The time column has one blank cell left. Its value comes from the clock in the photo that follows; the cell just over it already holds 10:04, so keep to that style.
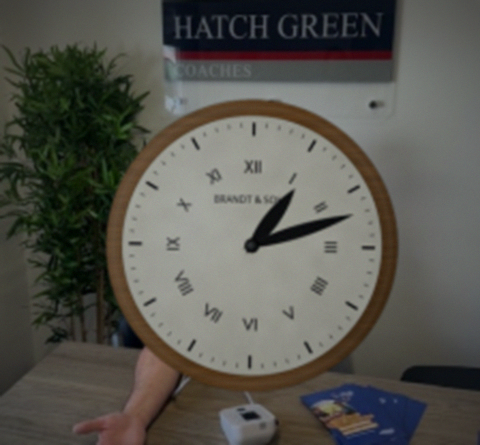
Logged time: 1:12
